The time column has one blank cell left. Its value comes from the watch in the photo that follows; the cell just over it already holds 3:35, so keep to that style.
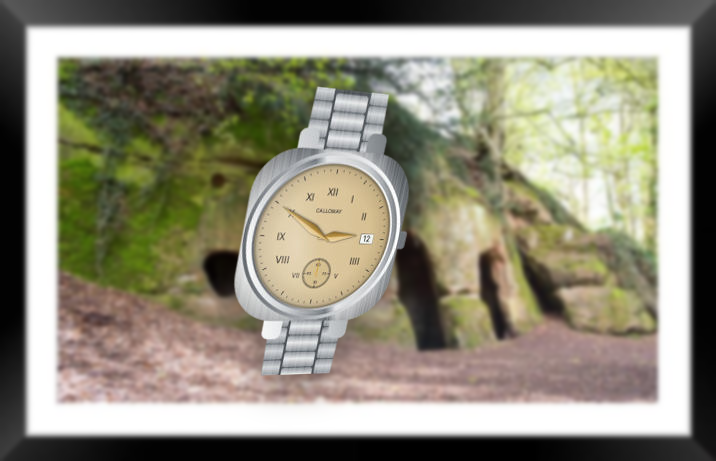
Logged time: 2:50
